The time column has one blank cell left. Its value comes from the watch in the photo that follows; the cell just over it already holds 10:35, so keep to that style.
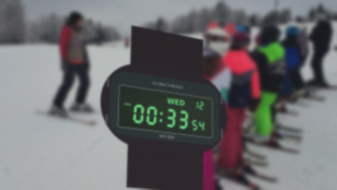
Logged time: 0:33
